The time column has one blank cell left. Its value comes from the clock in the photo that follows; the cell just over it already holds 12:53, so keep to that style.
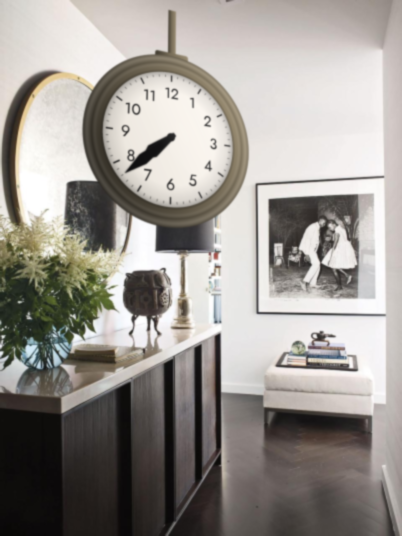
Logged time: 7:38
